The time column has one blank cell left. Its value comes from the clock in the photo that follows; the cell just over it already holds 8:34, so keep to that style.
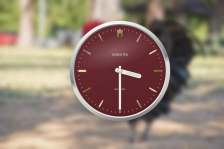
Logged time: 3:30
